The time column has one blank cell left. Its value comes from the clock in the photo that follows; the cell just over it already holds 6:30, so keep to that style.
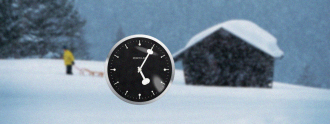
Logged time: 5:05
